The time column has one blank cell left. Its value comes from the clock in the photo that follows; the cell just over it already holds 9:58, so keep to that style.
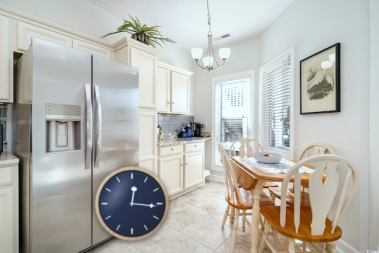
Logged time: 12:16
